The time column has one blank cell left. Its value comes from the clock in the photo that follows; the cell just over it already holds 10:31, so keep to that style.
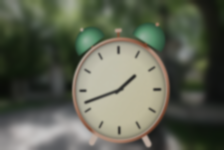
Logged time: 1:42
